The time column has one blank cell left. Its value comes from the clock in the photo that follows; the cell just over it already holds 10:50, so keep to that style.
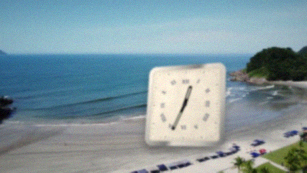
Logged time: 12:34
